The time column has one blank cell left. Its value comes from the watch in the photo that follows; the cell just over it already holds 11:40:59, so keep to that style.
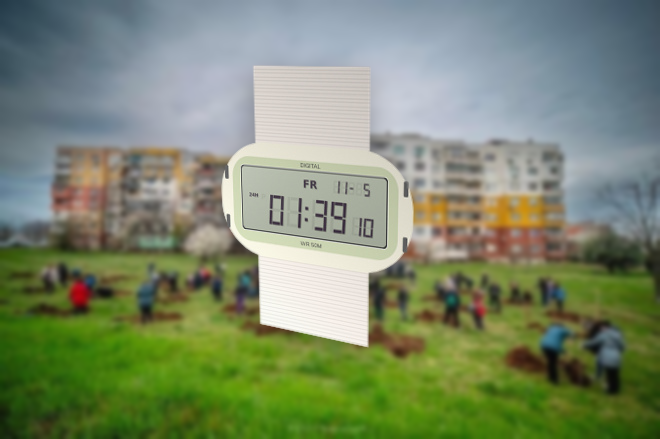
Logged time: 1:39:10
